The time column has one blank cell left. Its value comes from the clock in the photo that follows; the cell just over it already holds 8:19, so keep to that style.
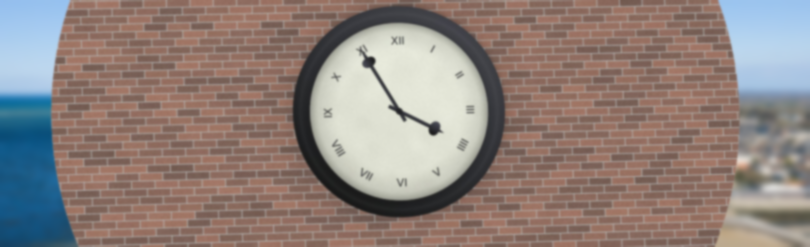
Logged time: 3:55
